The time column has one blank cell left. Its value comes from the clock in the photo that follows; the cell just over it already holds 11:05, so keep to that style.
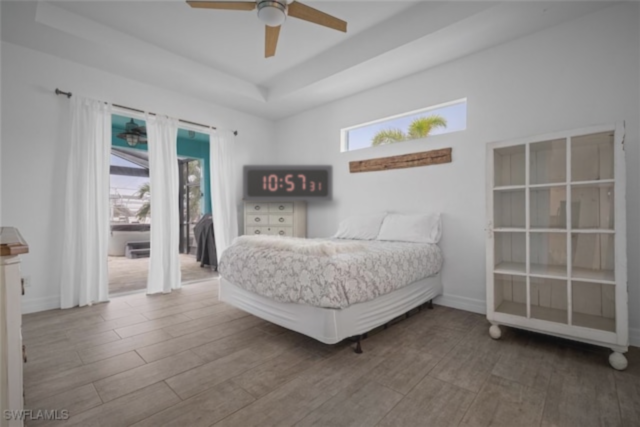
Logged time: 10:57
